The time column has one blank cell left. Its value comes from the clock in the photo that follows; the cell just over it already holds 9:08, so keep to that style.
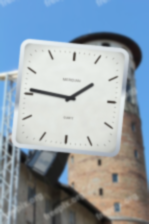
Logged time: 1:46
